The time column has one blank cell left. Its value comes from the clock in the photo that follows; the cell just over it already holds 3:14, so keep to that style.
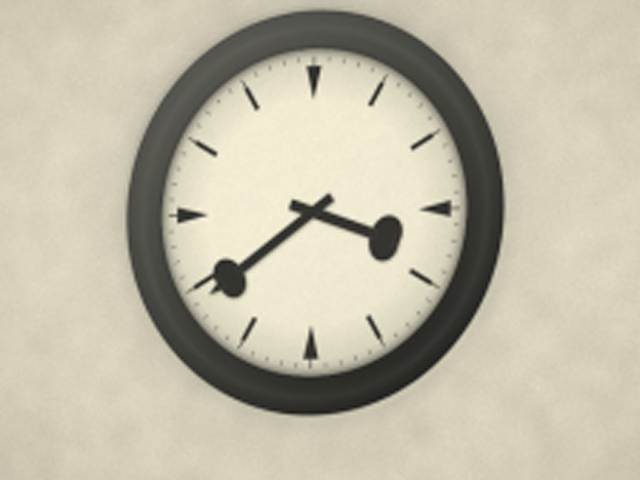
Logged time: 3:39
